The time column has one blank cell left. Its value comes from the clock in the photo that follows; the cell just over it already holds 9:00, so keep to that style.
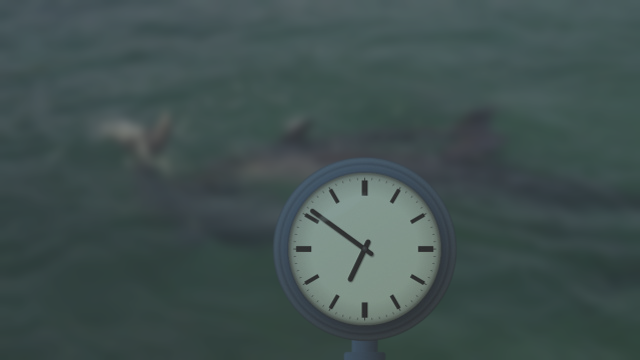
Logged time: 6:51
